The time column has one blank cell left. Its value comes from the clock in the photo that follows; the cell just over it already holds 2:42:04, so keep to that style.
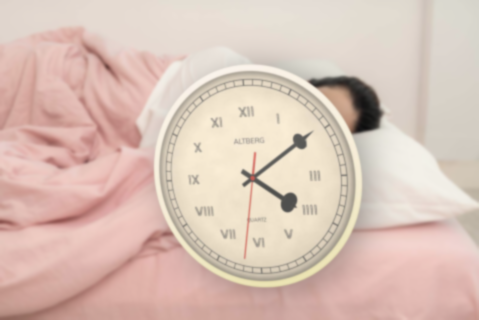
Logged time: 4:09:32
